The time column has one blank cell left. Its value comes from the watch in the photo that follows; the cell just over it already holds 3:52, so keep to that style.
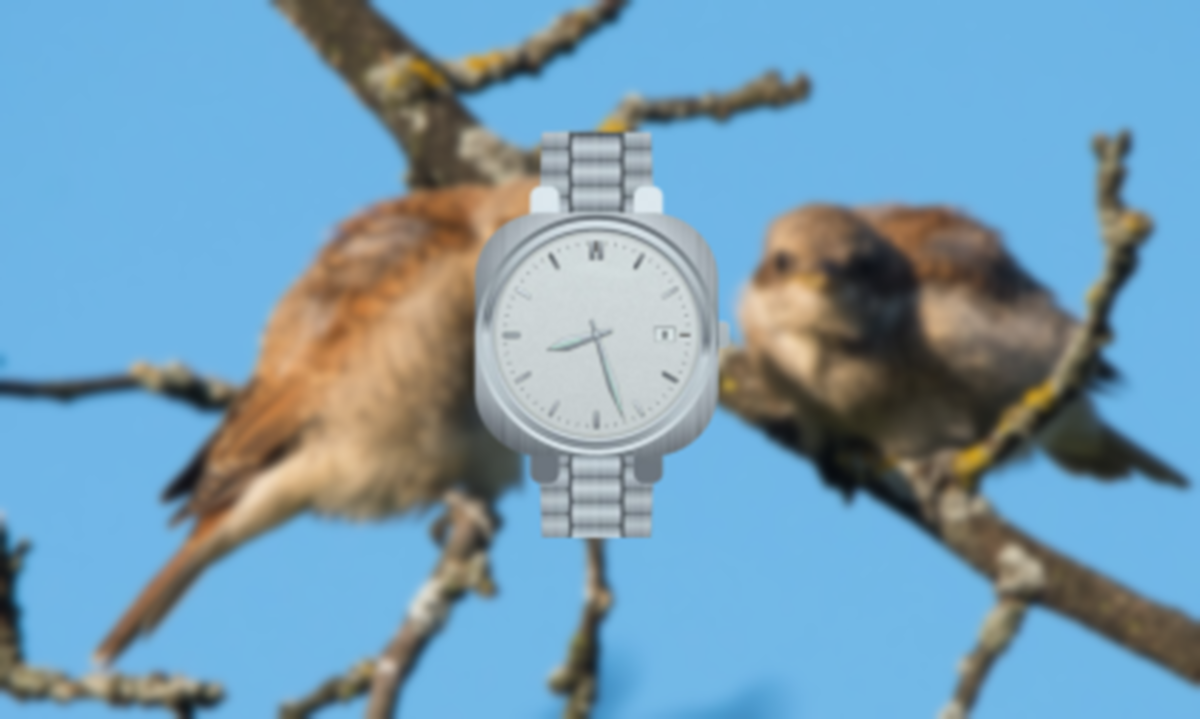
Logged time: 8:27
